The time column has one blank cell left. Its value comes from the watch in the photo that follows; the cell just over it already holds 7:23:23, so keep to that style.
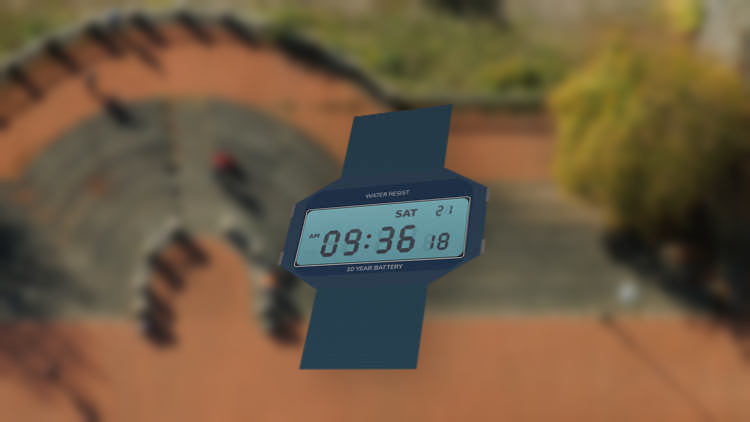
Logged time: 9:36:18
